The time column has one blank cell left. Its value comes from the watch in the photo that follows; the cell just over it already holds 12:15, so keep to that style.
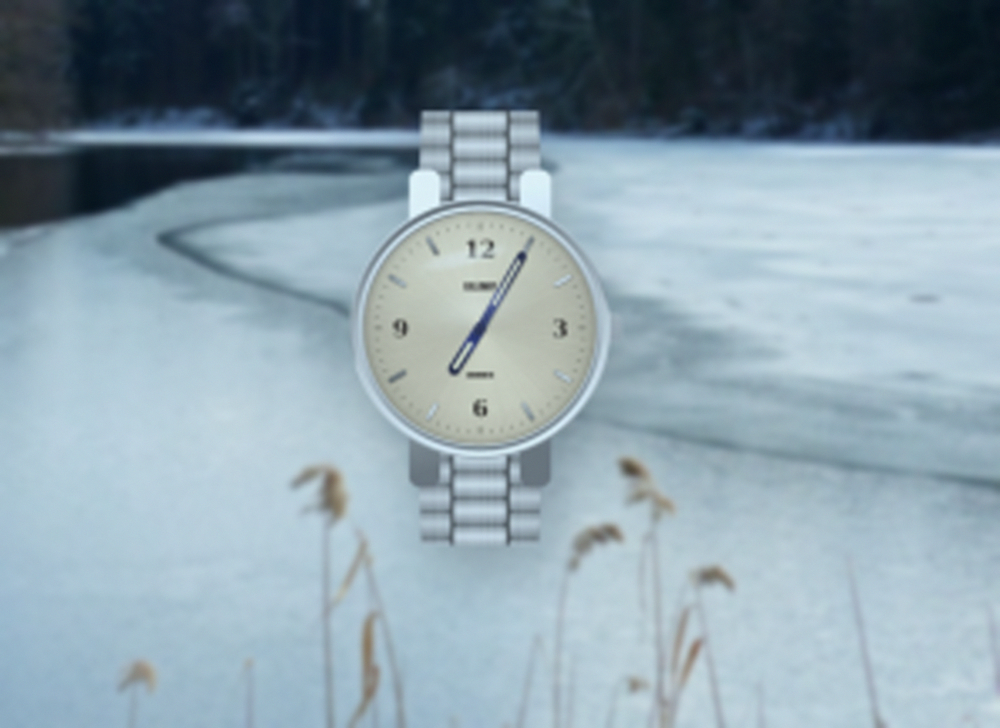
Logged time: 7:05
